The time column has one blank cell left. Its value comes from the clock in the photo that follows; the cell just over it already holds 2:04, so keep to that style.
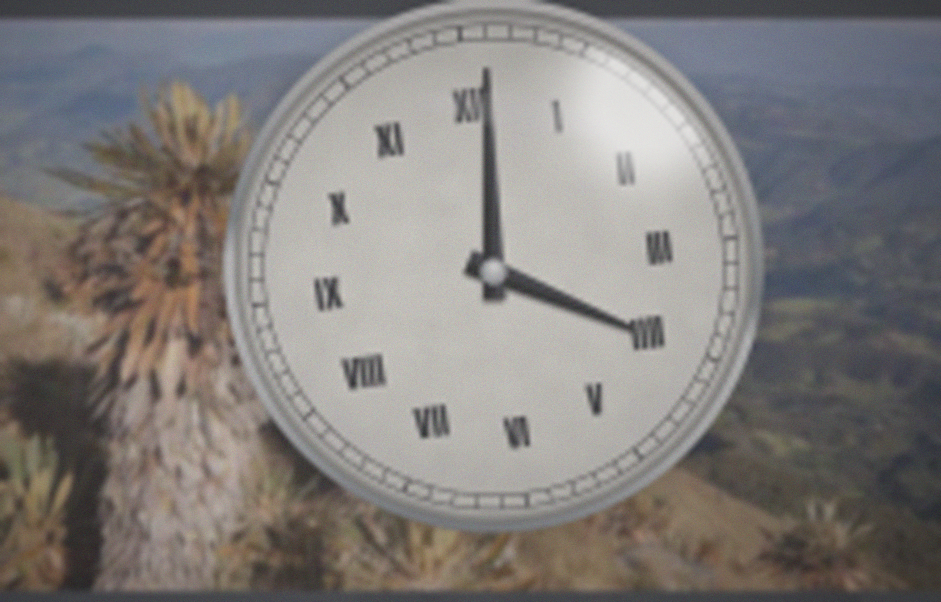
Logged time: 4:01
